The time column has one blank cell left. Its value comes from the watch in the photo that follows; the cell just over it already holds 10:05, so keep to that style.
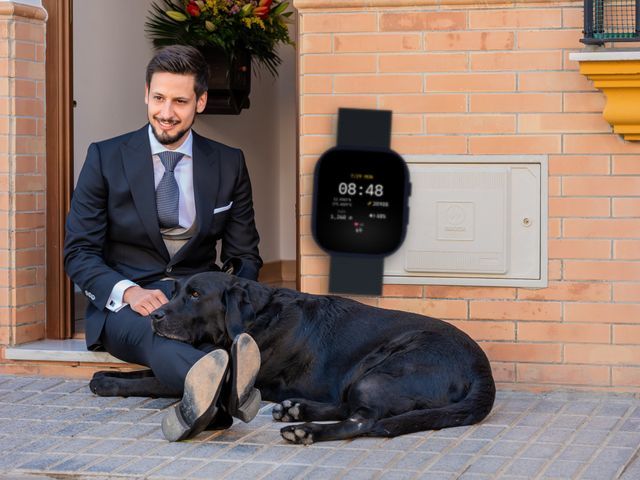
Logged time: 8:48
